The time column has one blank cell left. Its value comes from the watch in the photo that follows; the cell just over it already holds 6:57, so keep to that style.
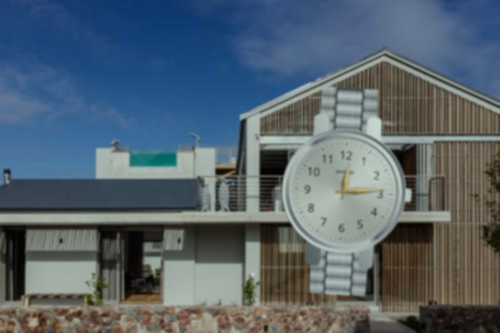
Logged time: 12:14
